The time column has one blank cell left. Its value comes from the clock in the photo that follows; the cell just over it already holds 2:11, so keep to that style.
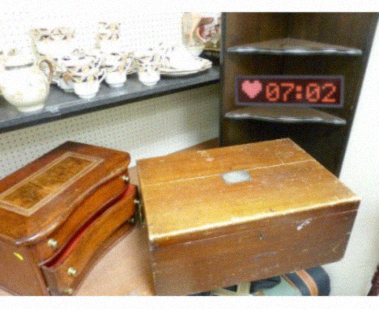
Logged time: 7:02
